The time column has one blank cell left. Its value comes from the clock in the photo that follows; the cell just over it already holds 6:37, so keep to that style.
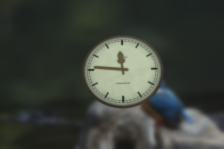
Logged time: 11:46
